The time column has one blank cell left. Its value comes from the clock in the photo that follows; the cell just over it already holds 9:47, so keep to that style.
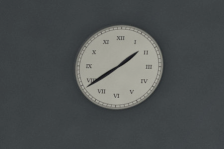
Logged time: 1:39
